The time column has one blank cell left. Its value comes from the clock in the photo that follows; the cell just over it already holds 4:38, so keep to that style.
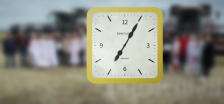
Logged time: 7:05
